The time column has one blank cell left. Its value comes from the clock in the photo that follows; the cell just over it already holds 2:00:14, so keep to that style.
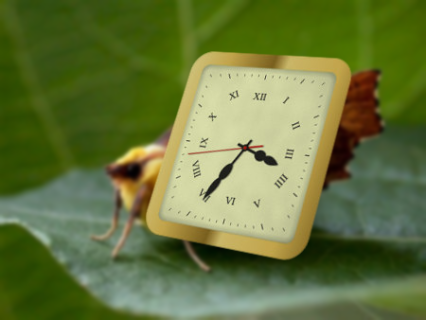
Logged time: 3:34:43
